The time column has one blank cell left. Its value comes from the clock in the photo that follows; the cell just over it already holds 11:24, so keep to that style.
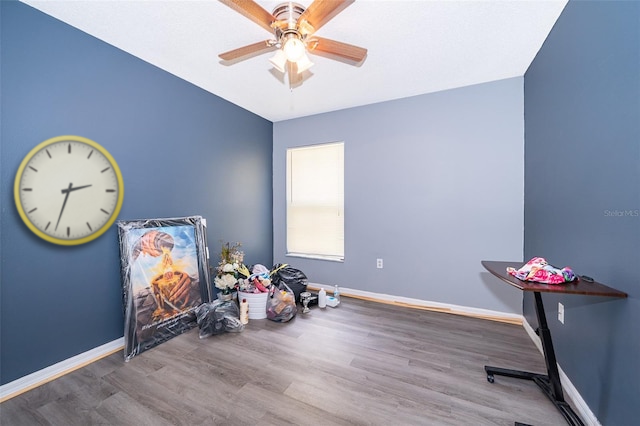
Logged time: 2:33
